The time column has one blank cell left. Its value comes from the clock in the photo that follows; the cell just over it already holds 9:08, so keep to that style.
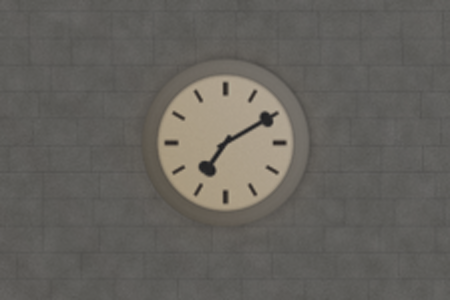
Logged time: 7:10
